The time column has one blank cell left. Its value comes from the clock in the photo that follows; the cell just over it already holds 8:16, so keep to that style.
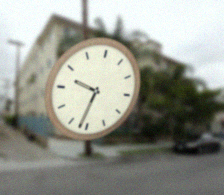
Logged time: 9:32
